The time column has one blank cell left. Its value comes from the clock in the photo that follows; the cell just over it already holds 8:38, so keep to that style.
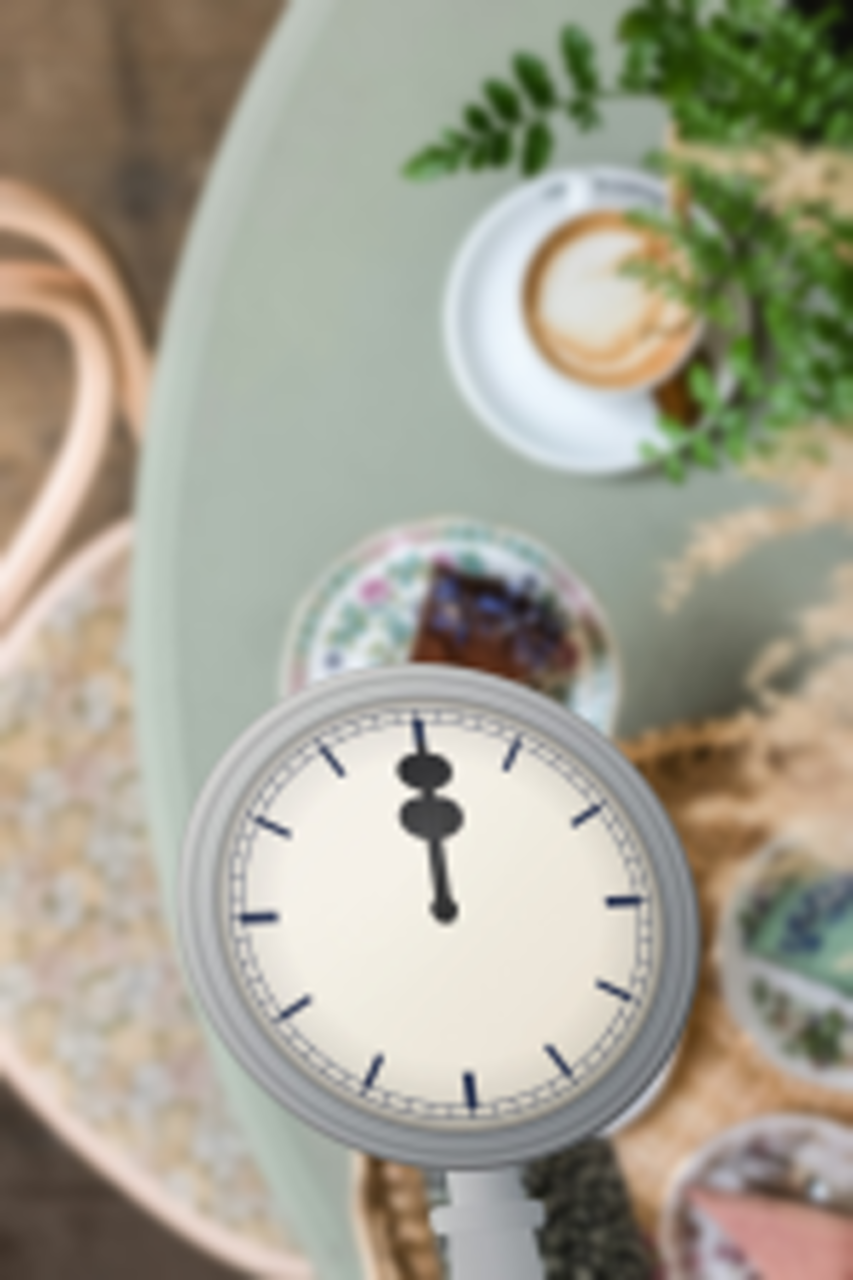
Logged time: 12:00
